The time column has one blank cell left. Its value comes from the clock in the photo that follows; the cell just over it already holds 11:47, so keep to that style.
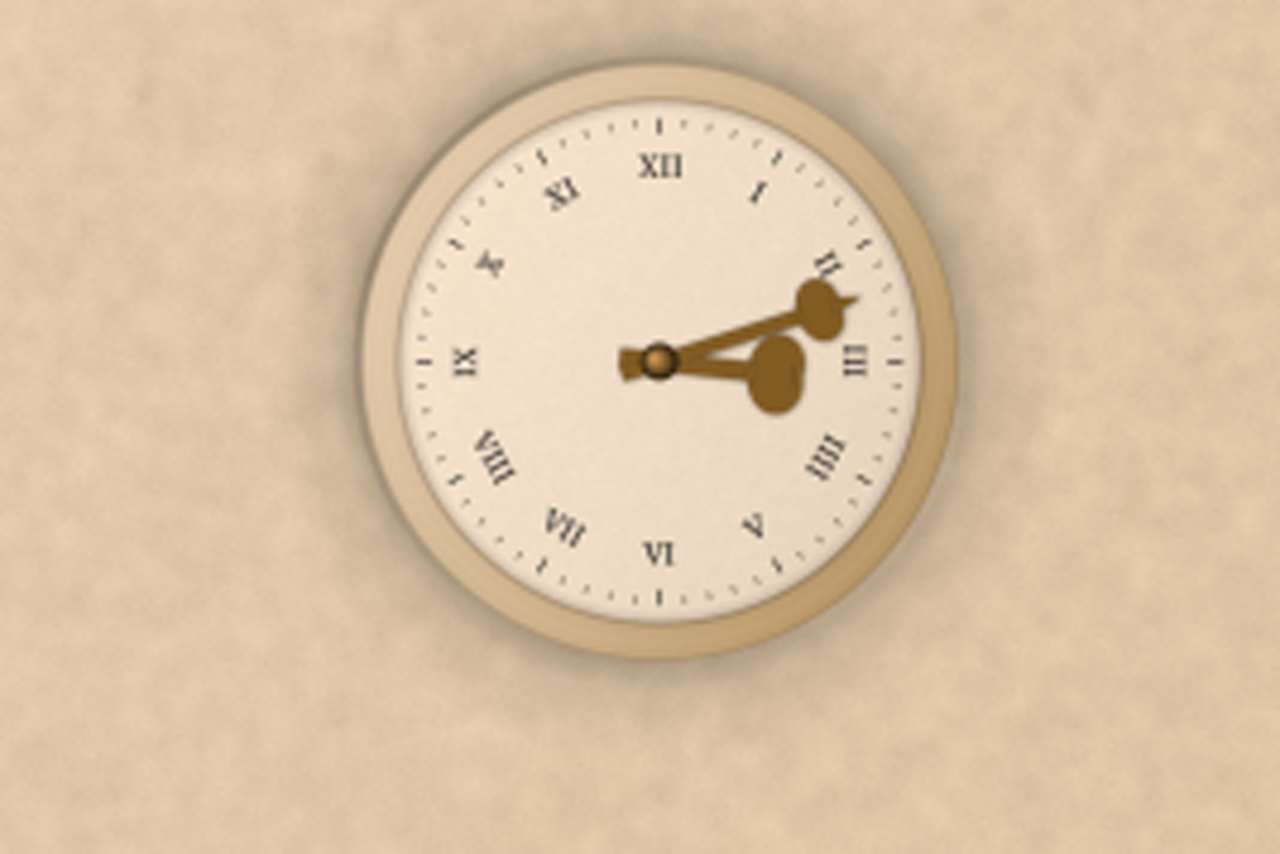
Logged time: 3:12
